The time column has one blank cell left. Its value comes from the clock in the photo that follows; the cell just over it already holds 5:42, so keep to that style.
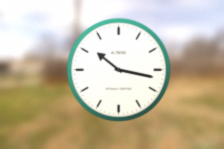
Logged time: 10:17
